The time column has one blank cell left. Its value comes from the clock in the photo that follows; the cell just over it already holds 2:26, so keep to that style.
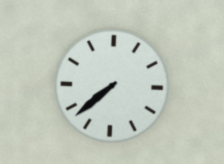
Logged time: 7:38
